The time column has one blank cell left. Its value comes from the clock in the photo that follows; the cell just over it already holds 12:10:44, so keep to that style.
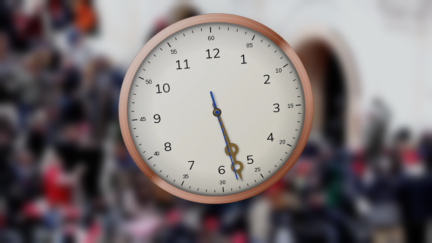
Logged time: 5:27:28
